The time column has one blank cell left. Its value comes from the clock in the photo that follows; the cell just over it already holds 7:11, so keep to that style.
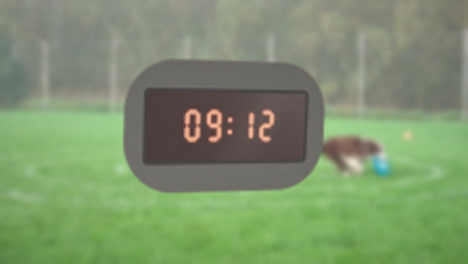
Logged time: 9:12
